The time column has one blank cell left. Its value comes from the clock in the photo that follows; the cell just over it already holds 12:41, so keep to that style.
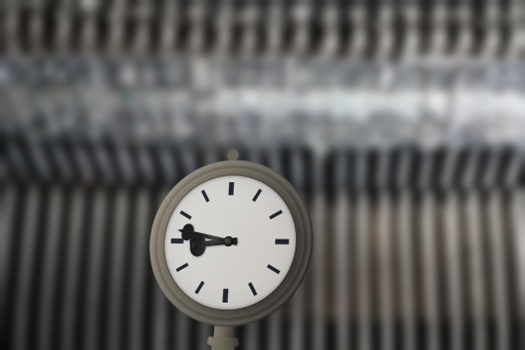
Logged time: 8:47
